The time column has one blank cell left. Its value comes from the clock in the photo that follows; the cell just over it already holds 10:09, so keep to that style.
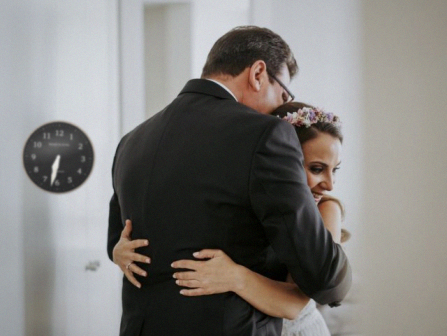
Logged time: 6:32
